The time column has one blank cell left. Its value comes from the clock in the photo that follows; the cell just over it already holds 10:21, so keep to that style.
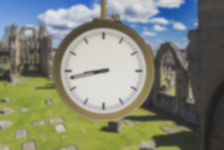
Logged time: 8:43
